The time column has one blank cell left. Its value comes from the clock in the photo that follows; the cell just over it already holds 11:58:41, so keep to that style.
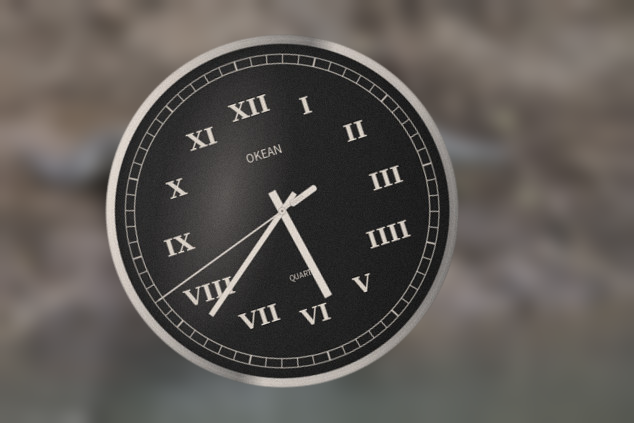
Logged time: 5:38:42
